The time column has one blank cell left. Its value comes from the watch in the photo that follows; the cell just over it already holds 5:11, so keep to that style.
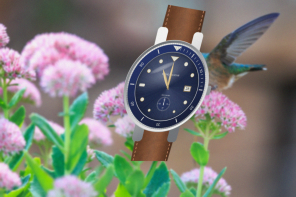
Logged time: 11:00
